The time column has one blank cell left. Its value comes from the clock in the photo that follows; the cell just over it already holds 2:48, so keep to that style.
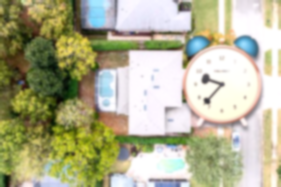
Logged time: 9:37
